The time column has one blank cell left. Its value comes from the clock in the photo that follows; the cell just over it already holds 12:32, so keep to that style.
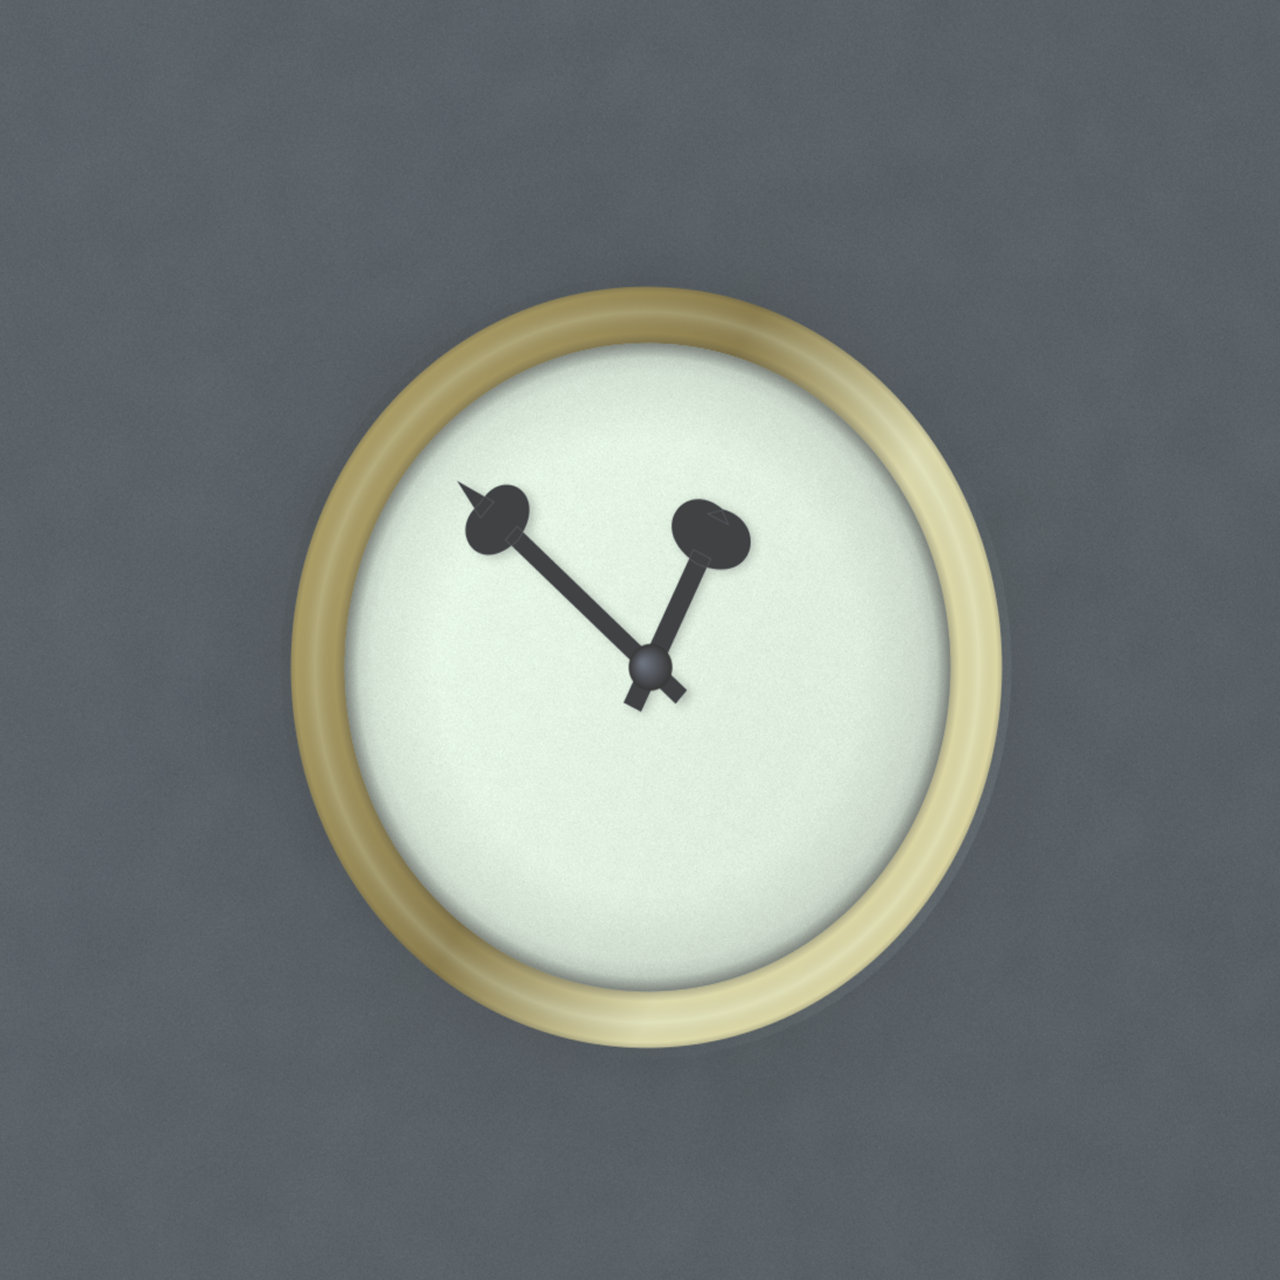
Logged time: 12:52
